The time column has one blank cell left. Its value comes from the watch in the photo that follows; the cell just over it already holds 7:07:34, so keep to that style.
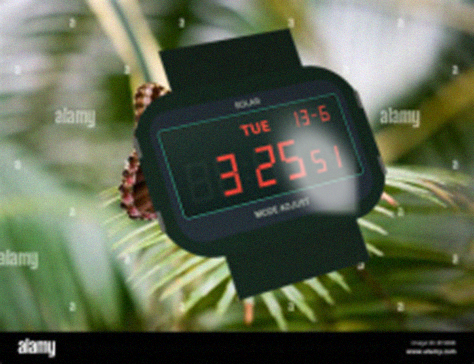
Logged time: 3:25:51
